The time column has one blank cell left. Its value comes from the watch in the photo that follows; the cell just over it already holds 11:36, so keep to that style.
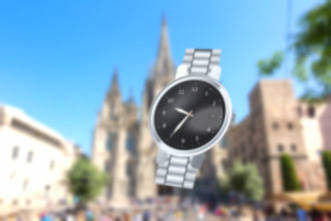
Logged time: 9:35
